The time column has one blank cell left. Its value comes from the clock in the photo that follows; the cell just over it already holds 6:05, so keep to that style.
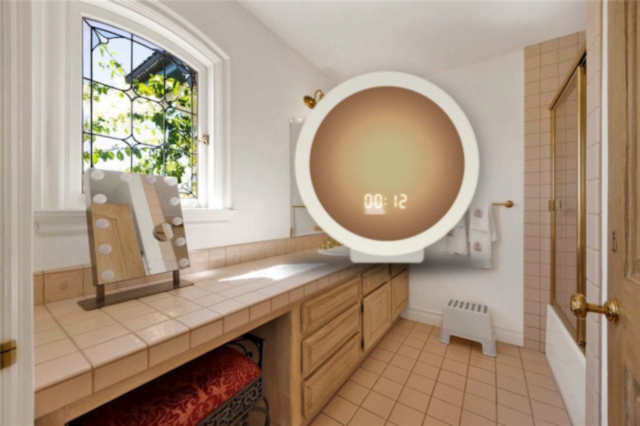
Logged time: 0:12
